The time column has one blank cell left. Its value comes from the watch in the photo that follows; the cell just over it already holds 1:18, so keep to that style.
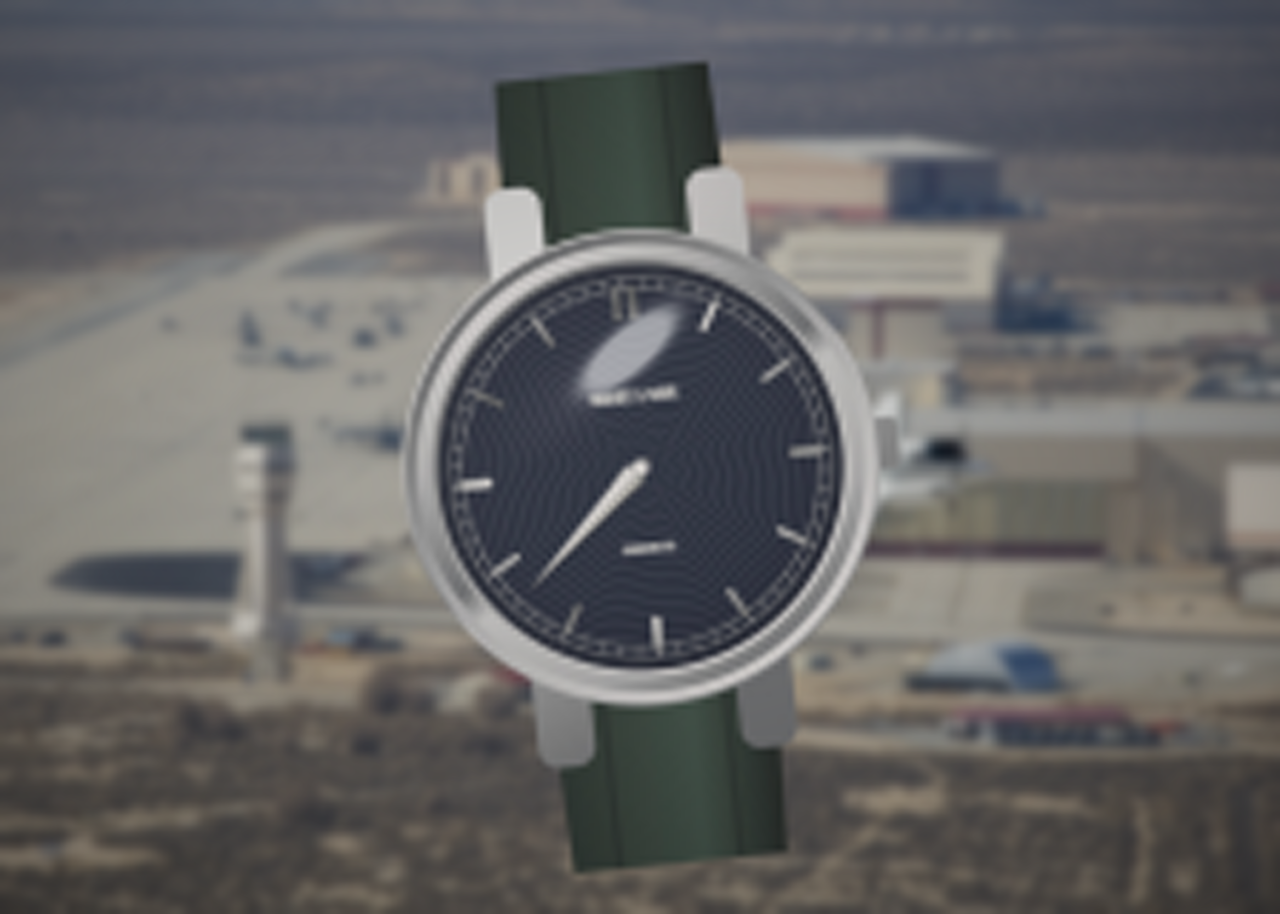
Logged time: 7:38
